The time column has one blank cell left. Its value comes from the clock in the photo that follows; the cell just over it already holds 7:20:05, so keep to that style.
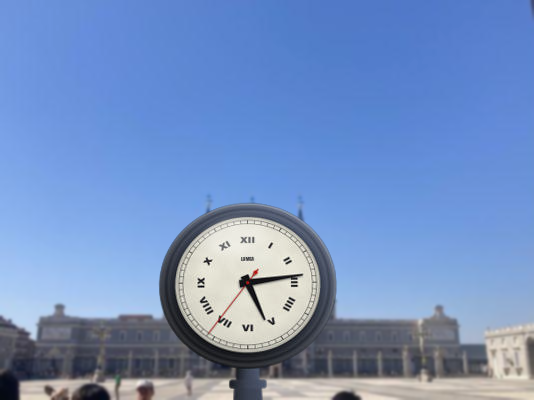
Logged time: 5:13:36
